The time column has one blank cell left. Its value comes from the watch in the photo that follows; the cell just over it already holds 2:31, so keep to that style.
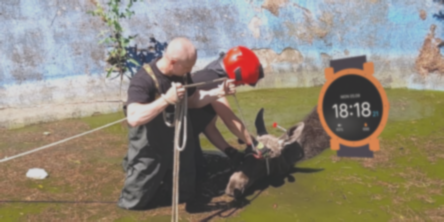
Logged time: 18:18
